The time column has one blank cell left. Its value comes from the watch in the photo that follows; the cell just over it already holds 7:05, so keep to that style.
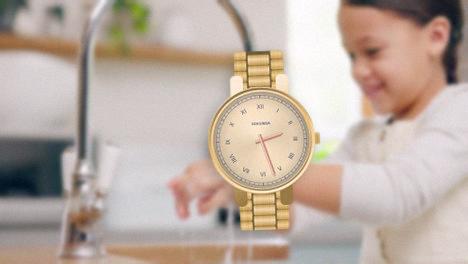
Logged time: 2:27
